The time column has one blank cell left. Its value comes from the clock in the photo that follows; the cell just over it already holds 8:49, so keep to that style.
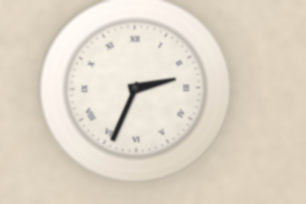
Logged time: 2:34
